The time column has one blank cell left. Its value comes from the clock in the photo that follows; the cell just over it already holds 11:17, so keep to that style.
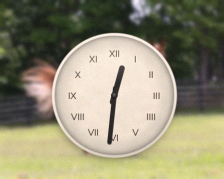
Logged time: 12:31
